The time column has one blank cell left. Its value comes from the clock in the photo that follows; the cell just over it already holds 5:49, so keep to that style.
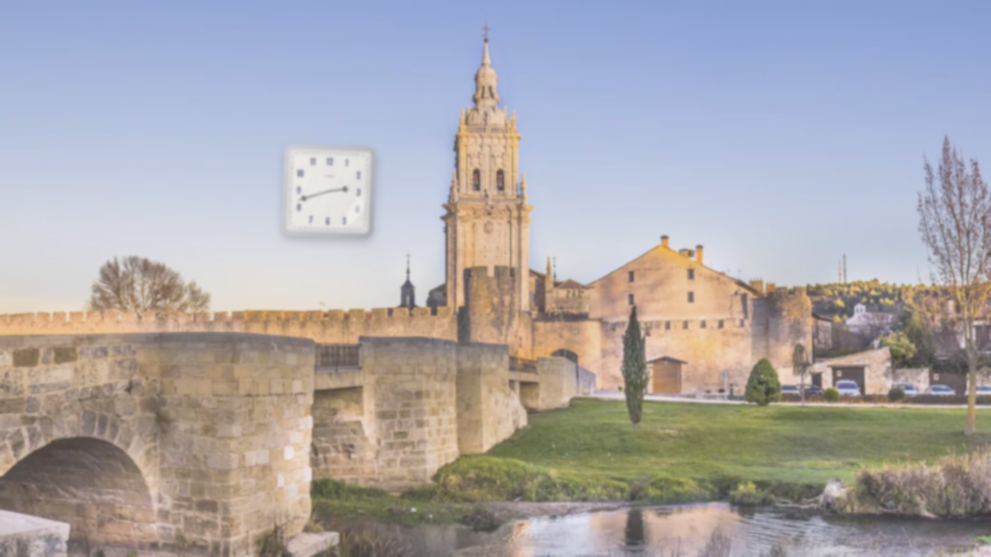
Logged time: 2:42
